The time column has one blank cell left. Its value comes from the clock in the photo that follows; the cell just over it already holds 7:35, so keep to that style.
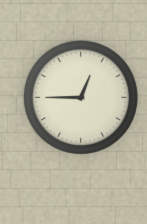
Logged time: 12:45
